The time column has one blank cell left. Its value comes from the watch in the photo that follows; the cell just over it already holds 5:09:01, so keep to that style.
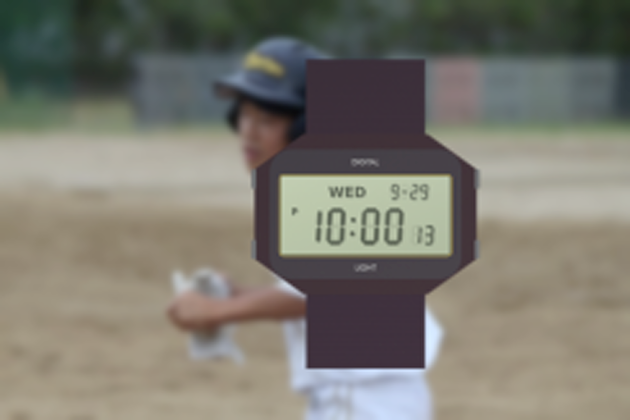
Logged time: 10:00:13
